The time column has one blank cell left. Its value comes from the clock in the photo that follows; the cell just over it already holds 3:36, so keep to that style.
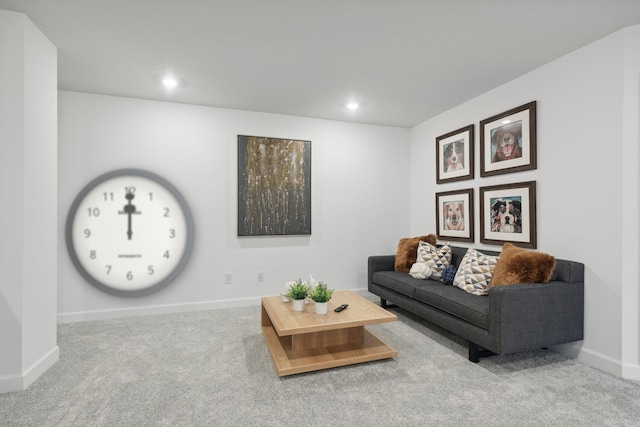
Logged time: 12:00
